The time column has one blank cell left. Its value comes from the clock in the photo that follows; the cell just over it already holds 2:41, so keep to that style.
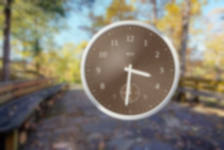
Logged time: 3:31
